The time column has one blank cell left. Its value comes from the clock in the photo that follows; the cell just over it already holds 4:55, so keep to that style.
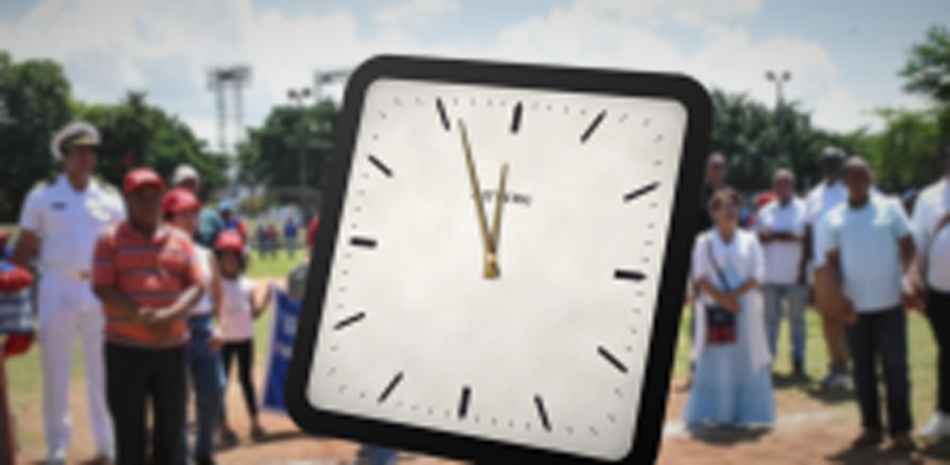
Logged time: 11:56
